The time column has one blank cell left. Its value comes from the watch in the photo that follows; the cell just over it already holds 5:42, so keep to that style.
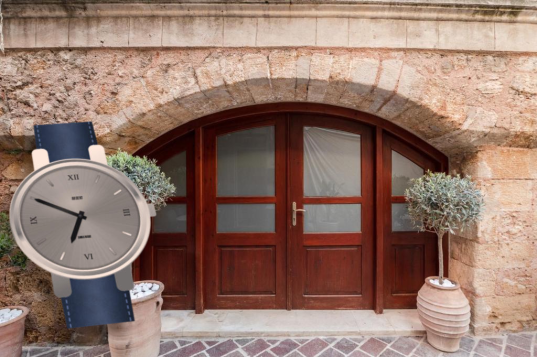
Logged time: 6:50
